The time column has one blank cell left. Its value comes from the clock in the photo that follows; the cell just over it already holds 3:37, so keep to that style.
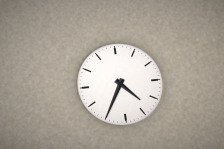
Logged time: 4:35
